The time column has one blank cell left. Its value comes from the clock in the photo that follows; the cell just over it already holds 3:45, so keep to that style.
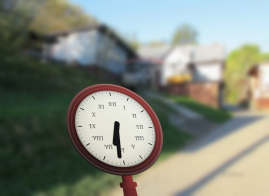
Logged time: 6:31
